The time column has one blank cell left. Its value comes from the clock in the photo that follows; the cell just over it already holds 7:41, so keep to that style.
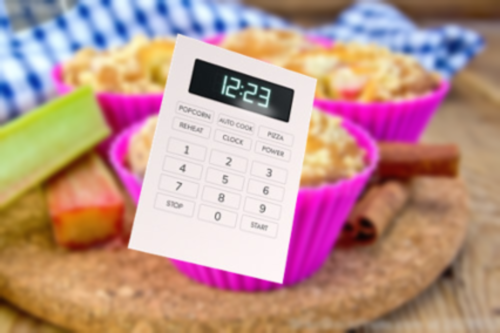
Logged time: 12:23
